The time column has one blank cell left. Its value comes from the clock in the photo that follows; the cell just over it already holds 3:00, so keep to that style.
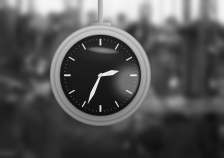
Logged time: 2:34
